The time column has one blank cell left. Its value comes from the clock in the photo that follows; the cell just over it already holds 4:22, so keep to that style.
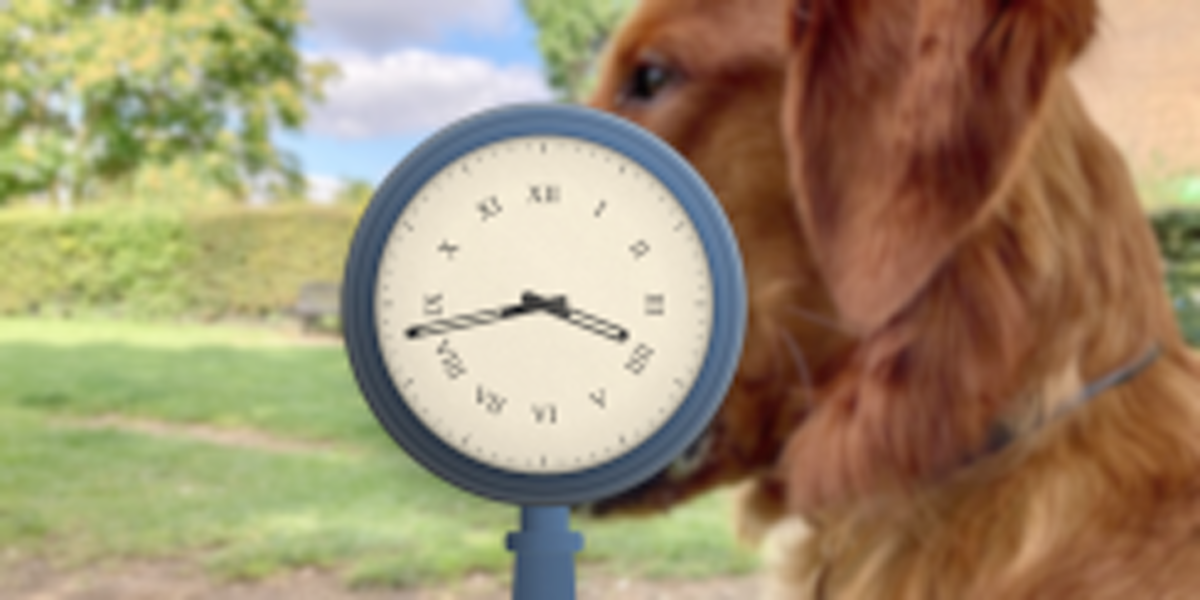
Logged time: 3:43
